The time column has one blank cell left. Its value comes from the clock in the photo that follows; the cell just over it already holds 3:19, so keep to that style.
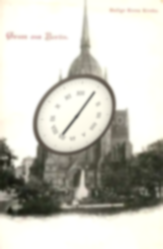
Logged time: 7:05
